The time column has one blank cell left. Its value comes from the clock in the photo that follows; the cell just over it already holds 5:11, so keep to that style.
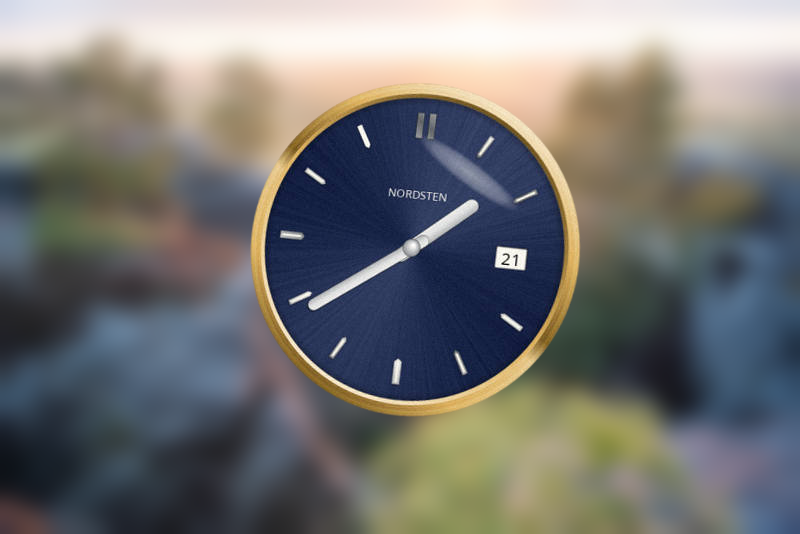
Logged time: 1:39
